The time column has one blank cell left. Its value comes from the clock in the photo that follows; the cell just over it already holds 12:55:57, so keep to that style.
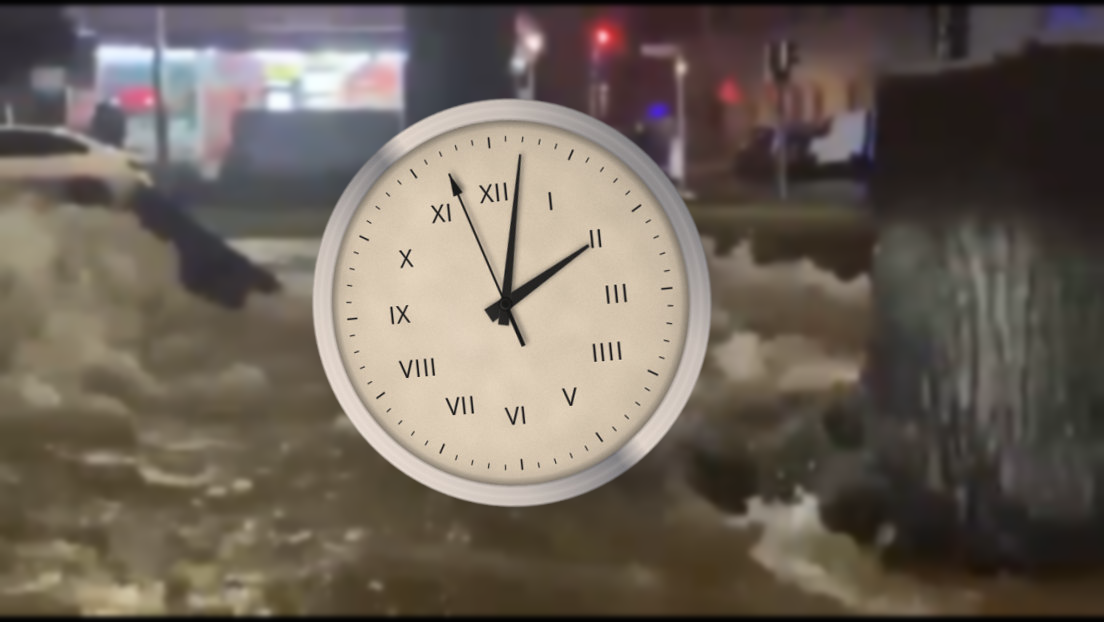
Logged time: 2:01:57
